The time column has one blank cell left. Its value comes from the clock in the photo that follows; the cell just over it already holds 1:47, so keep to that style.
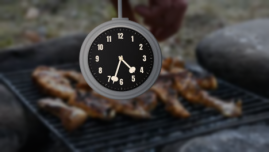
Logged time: 4:33
